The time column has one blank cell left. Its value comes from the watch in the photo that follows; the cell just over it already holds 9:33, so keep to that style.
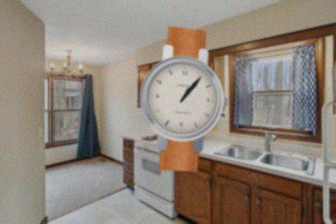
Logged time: 1:06
